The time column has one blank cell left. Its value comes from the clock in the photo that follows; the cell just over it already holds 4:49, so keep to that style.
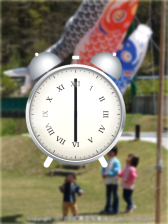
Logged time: 6:00
